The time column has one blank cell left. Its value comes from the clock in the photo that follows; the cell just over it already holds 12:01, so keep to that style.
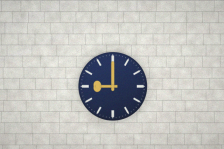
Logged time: 9:00
